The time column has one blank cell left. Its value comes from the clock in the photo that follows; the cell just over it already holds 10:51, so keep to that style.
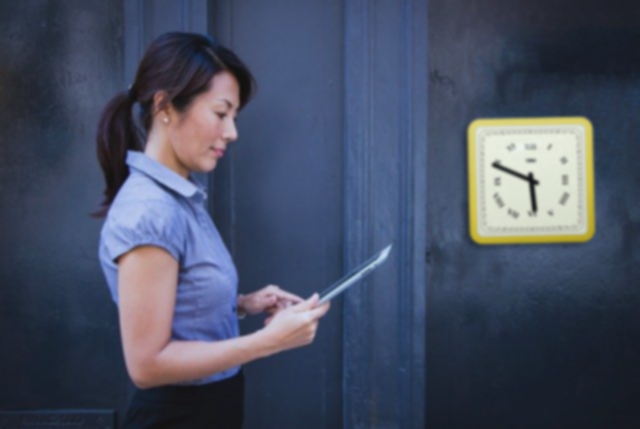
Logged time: 5:49
